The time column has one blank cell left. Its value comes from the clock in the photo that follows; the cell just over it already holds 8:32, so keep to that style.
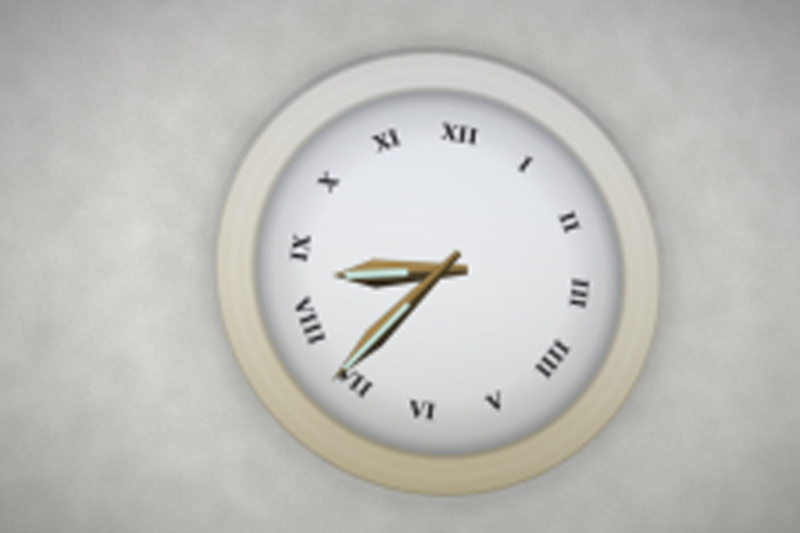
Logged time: 8:36
